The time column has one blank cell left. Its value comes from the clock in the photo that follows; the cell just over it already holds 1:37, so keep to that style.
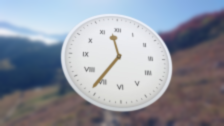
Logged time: 11:36
